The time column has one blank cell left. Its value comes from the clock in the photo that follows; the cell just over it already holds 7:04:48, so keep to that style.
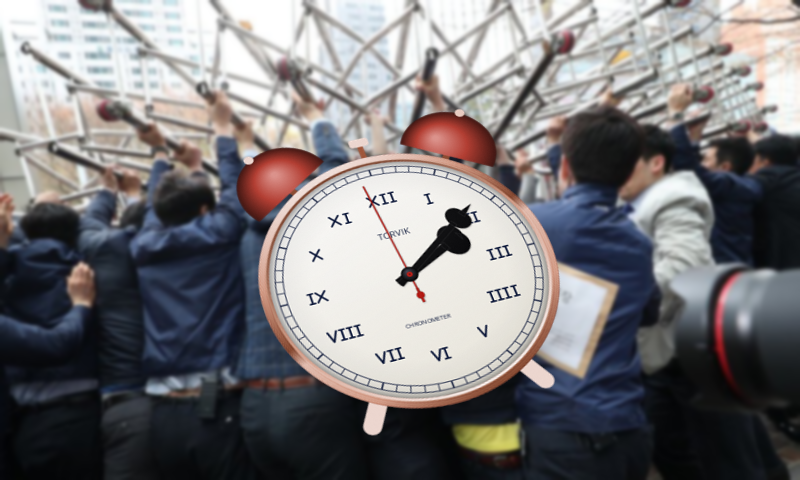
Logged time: 2:08:59
